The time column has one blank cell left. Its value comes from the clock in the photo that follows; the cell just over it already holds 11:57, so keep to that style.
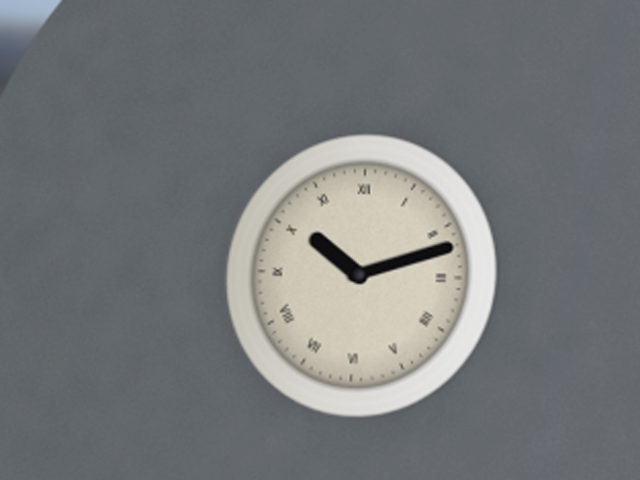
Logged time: 10:12
